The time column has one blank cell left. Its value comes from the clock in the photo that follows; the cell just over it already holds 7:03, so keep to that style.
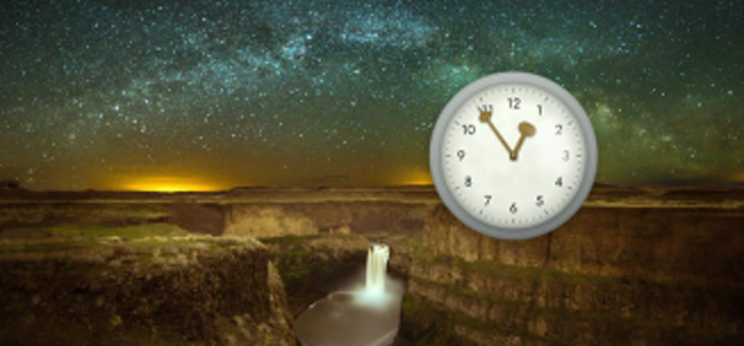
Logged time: 12:54
